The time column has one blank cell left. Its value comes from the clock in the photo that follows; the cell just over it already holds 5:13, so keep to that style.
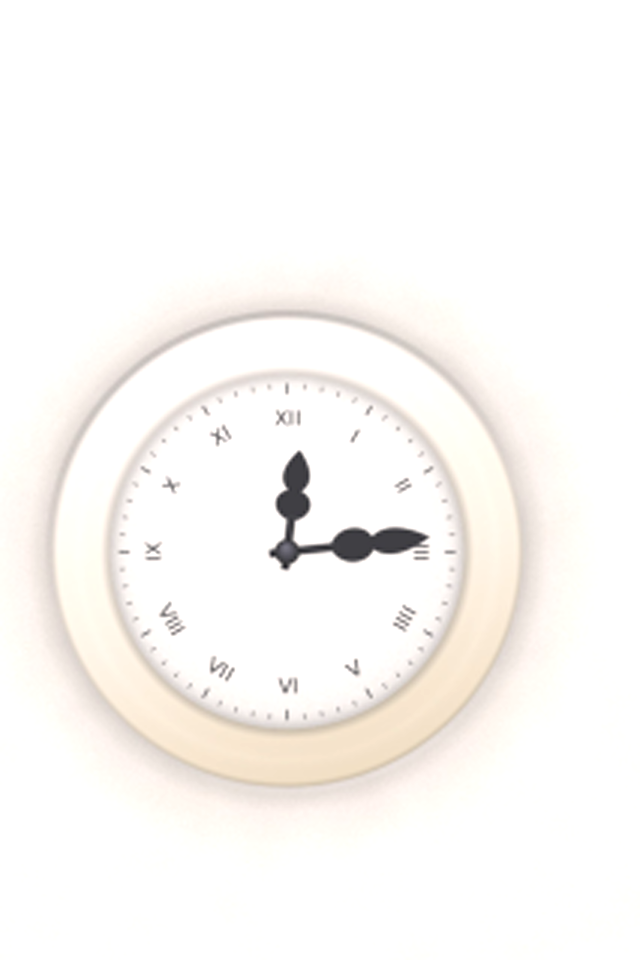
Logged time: 12:14
